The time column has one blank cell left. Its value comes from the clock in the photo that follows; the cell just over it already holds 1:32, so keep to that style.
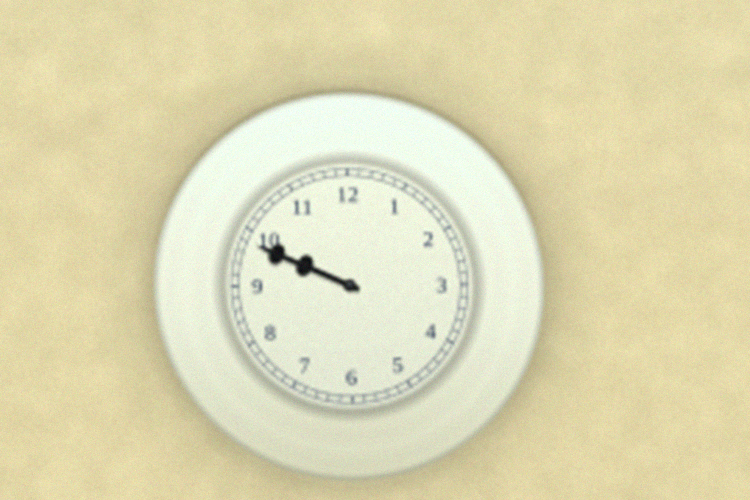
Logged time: 9:49
